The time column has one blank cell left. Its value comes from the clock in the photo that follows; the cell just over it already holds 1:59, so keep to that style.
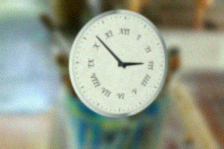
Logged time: 2:52
